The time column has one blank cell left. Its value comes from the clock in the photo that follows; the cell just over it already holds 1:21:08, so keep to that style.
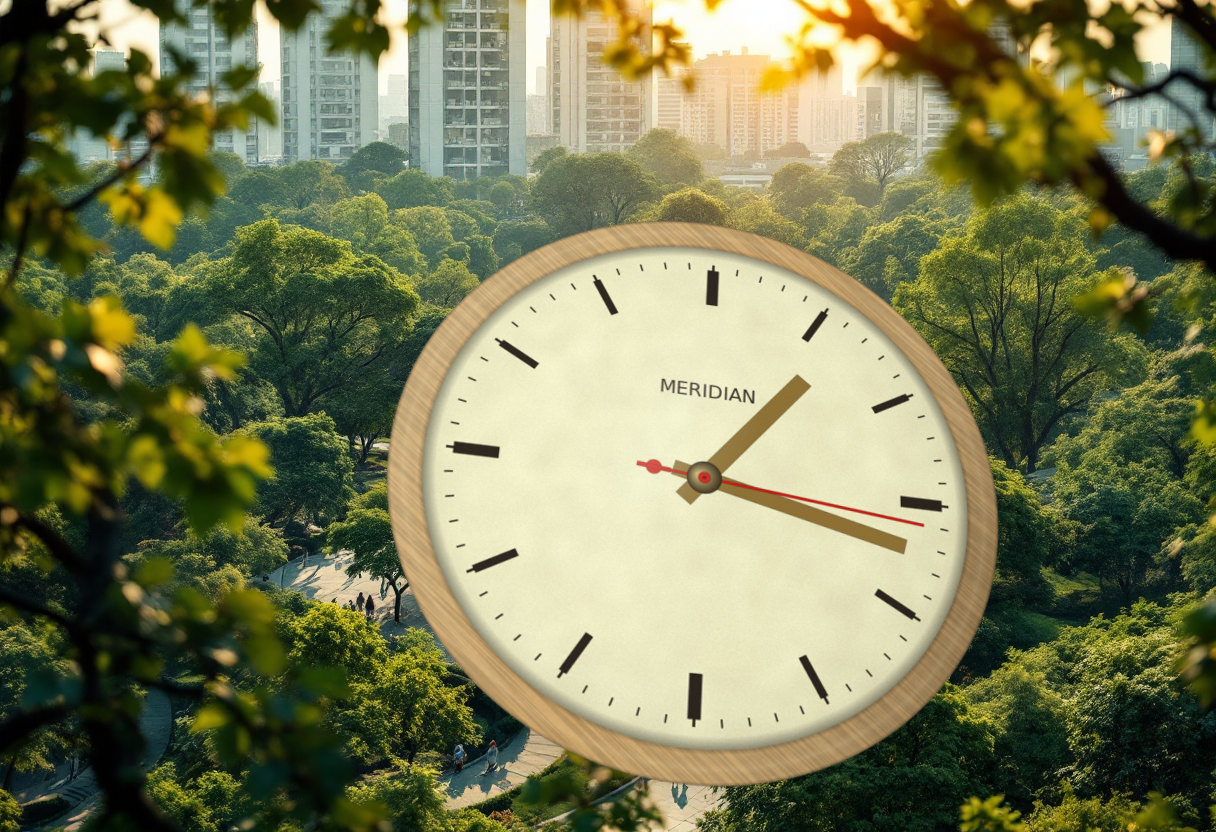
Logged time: 1:17:16
